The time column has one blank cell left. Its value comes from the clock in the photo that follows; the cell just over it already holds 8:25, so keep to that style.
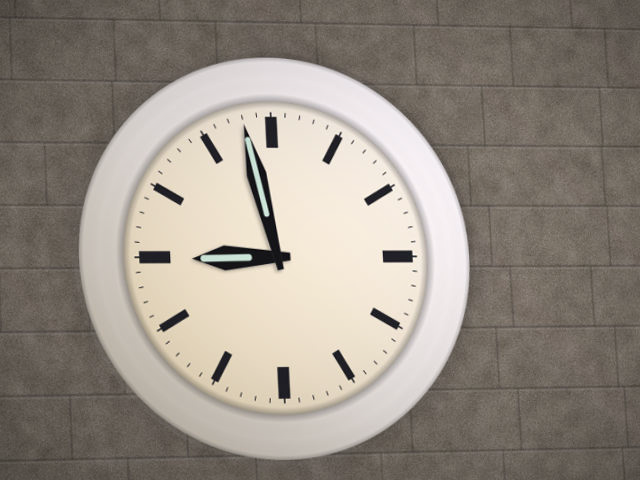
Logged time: 8:58
